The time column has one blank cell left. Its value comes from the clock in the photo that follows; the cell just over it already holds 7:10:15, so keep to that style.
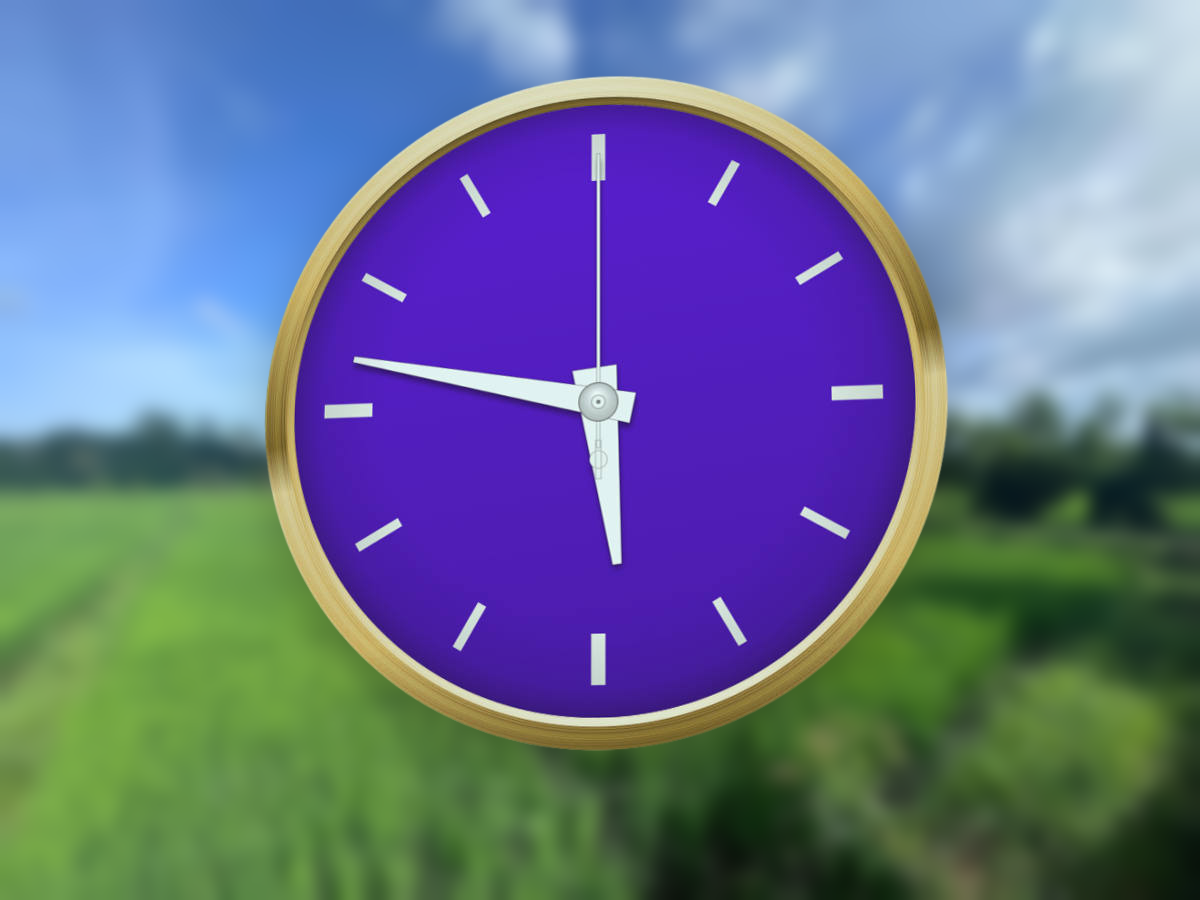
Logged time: 5:47:00
